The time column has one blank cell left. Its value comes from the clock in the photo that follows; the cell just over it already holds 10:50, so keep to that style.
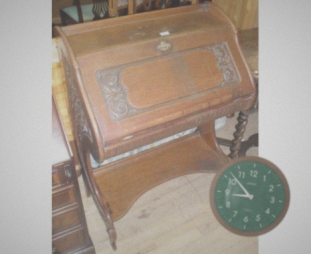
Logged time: 8:52
